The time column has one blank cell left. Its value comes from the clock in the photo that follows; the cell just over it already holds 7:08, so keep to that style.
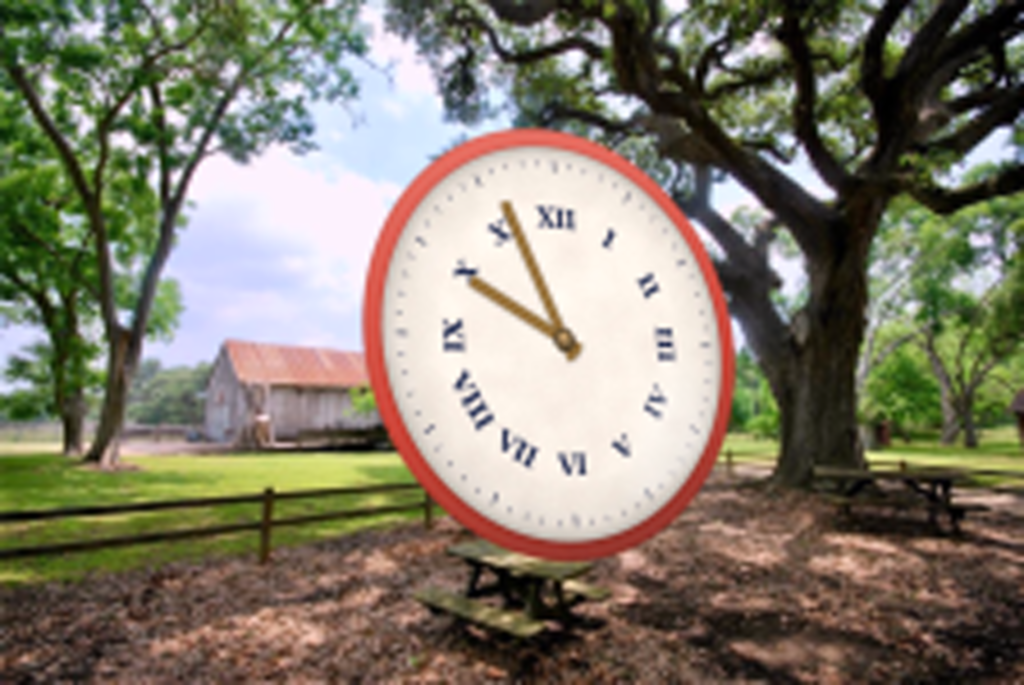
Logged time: 9:56
